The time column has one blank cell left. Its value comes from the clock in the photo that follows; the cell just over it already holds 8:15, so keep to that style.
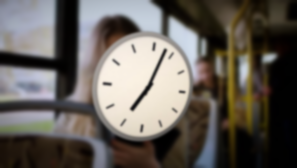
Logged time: 7:03
